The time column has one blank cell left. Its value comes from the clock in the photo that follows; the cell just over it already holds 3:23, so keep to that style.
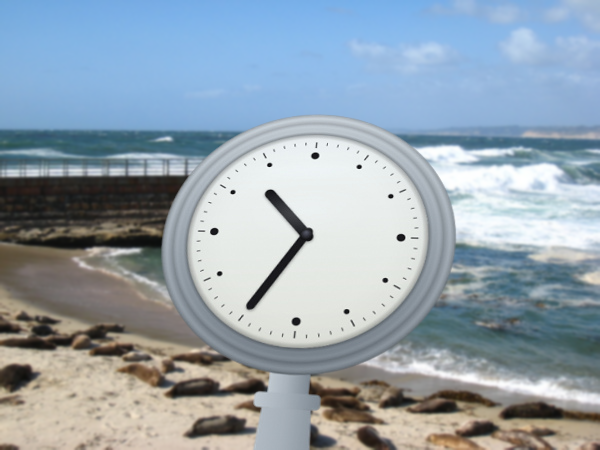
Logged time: 10:35
